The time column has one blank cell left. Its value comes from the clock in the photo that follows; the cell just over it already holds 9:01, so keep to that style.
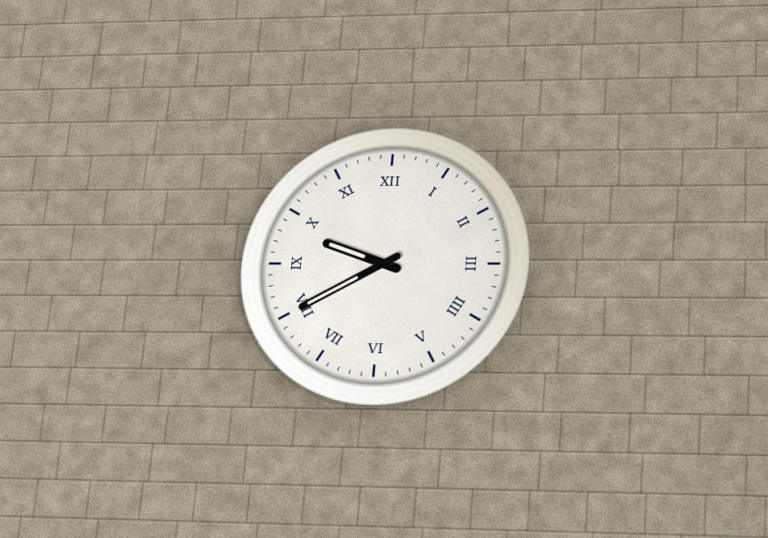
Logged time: 9:40
